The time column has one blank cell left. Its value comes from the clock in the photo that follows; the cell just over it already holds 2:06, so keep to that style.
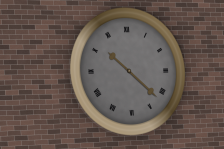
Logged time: 10:22
